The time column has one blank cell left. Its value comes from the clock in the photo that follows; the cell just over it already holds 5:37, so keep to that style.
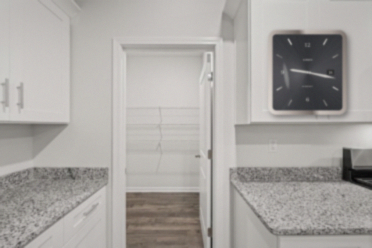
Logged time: 9:17
